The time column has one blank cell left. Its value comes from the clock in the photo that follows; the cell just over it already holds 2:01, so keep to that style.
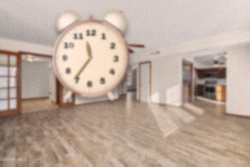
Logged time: 11:36
